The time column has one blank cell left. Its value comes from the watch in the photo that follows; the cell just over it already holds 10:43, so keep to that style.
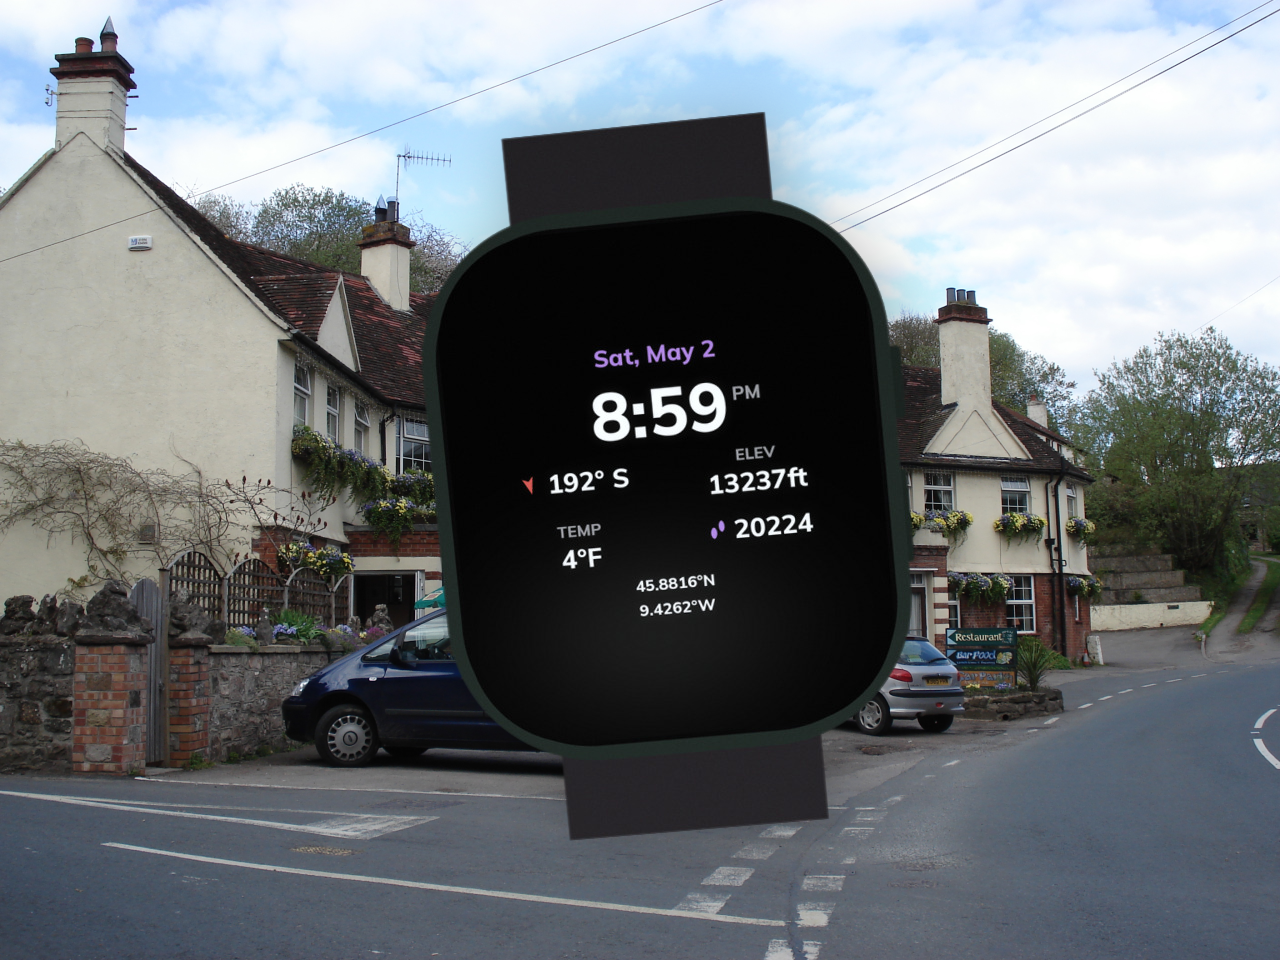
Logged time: 8:59
